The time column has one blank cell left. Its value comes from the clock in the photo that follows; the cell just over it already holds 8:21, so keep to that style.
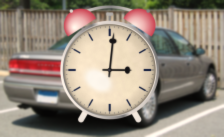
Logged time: 3:01
